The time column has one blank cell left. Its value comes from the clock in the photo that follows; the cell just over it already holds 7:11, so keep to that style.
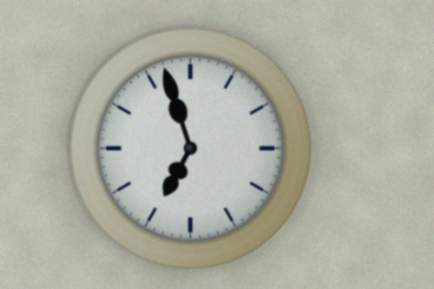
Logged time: 6:57
